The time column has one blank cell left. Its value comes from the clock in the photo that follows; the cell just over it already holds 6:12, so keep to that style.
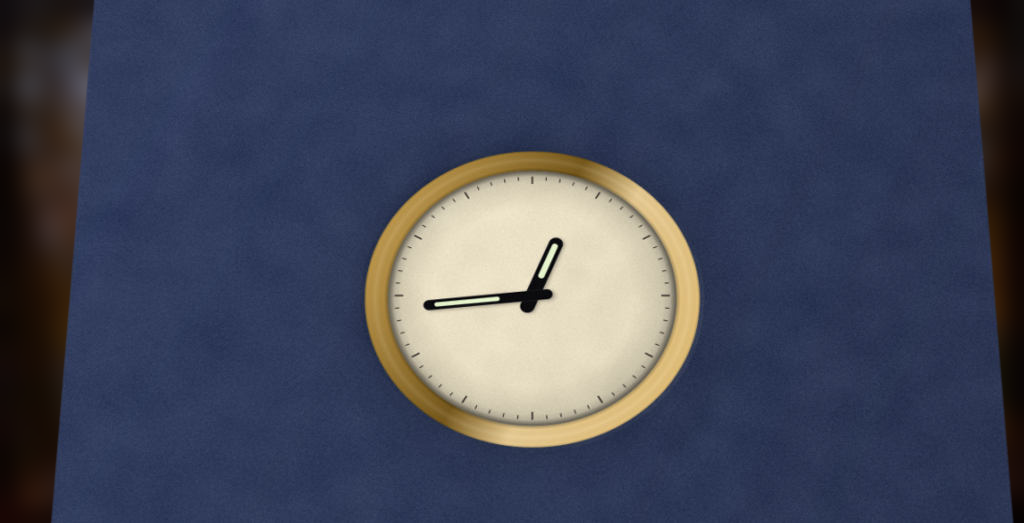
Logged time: 12:44
